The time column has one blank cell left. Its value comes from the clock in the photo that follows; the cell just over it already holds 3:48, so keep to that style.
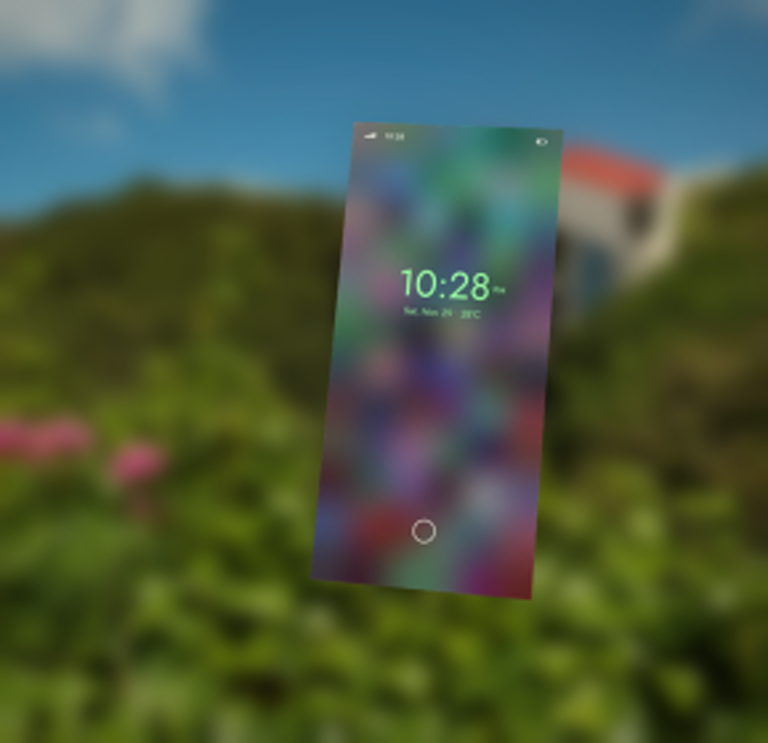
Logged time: 10:28
